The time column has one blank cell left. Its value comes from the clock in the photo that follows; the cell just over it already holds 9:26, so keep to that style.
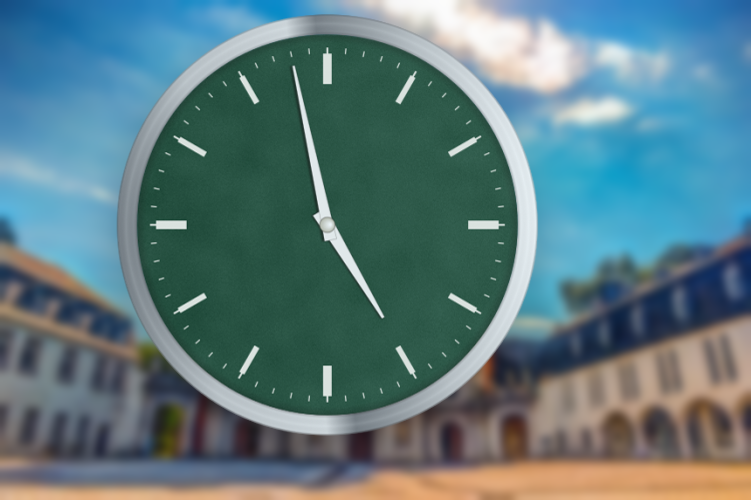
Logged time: 4:58
